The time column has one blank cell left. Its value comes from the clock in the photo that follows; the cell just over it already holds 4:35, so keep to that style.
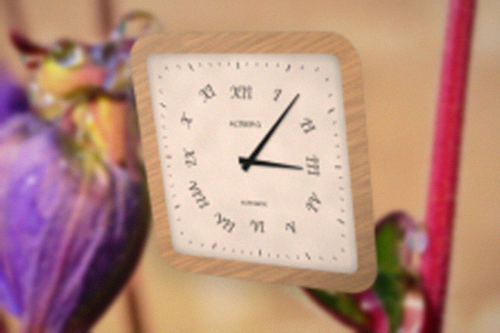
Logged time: 3:07
